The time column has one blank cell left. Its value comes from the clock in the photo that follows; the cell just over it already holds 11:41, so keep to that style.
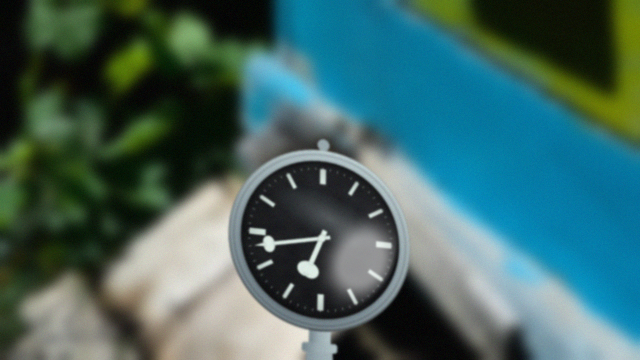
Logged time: 6:43
